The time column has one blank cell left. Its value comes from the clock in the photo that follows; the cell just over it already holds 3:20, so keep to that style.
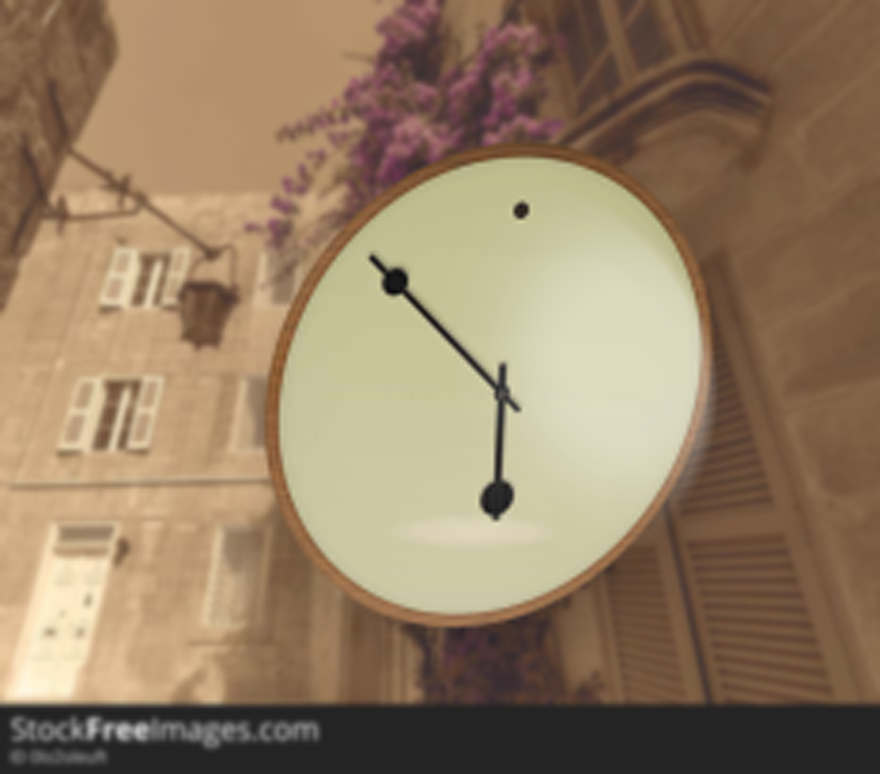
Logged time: 5:52
